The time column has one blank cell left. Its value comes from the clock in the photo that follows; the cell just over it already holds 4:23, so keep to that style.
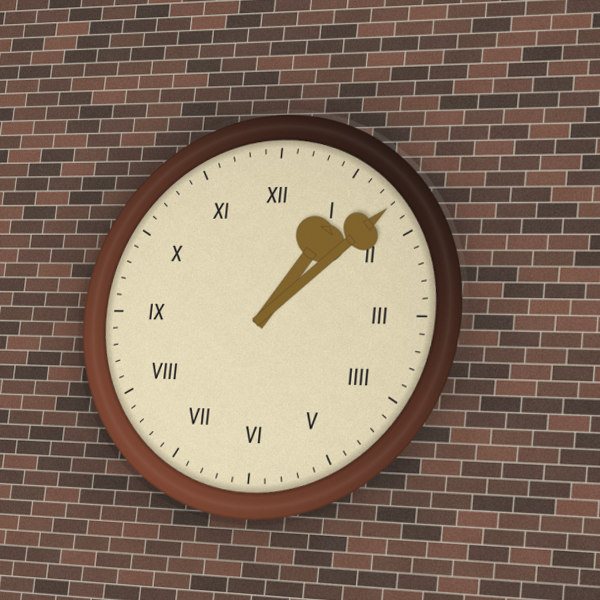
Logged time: 1:08
